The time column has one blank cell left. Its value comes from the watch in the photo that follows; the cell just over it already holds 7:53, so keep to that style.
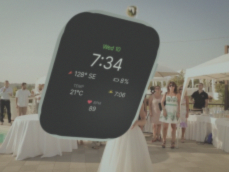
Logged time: 7:34
